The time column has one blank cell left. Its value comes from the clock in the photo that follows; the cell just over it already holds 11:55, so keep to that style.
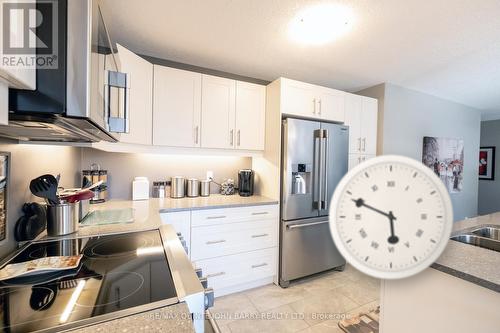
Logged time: 5:49
